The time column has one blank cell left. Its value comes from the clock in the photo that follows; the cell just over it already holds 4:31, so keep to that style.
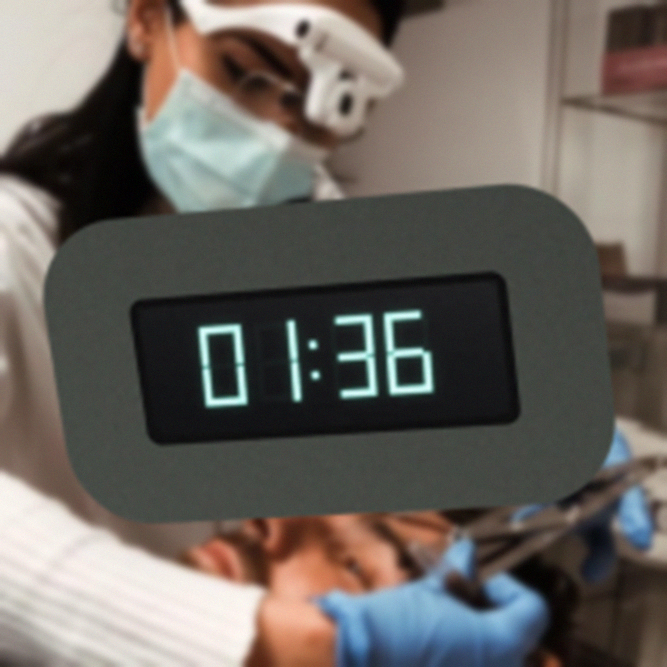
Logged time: 1:36
